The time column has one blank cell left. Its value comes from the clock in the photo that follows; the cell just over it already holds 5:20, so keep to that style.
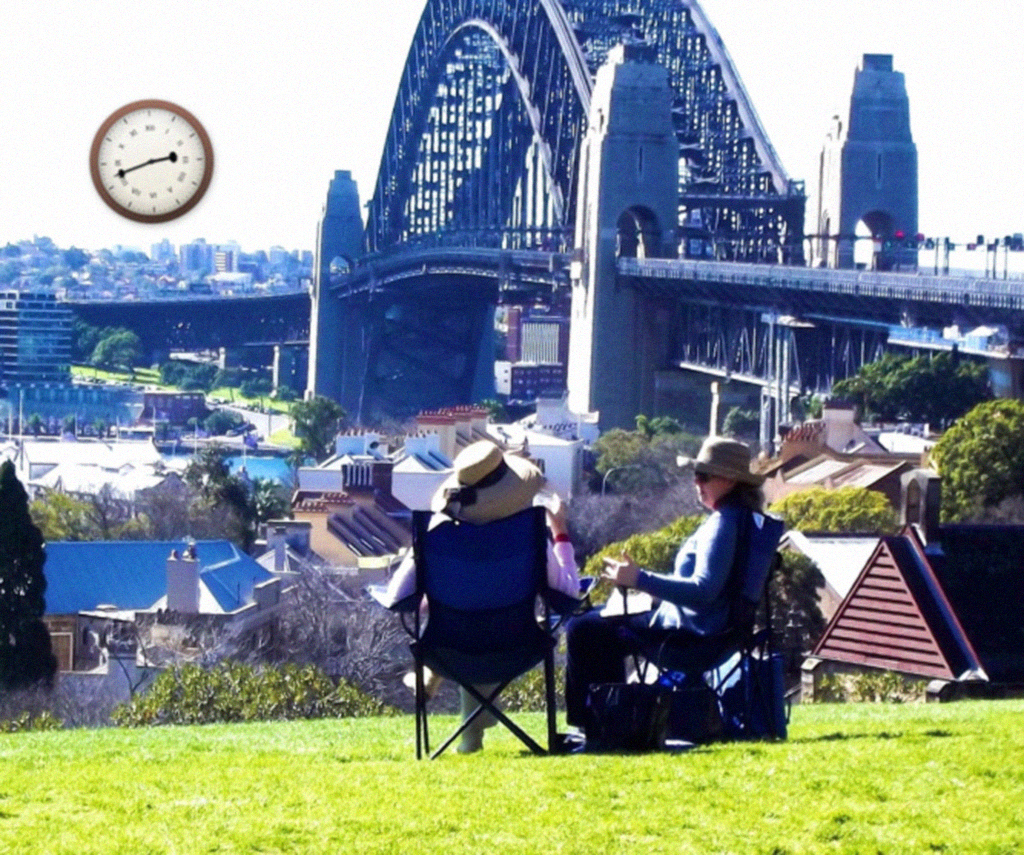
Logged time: 2:42
